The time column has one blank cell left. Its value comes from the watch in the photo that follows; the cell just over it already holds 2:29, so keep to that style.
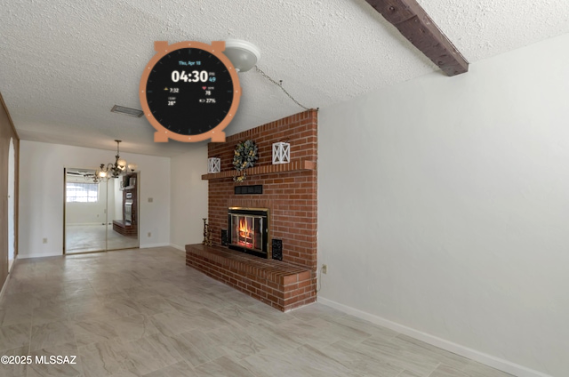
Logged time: 4:30
